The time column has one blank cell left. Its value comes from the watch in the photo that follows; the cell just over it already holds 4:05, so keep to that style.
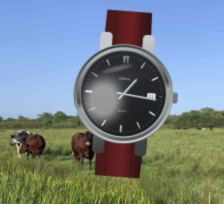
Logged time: 1:16
